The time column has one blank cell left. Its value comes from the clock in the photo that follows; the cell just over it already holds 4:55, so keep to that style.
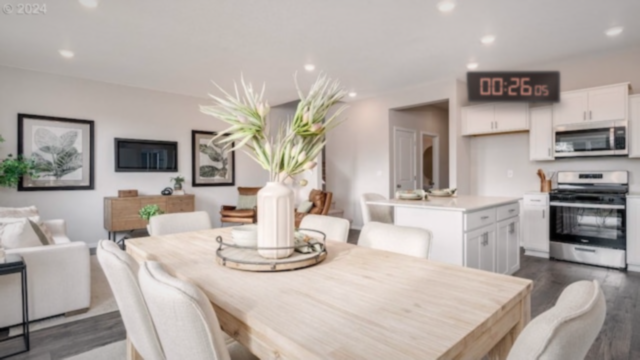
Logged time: 0:26
